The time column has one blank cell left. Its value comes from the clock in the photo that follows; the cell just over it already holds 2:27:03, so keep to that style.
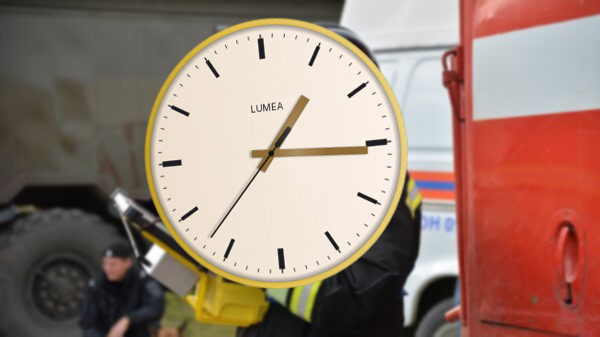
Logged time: 1:15:37
